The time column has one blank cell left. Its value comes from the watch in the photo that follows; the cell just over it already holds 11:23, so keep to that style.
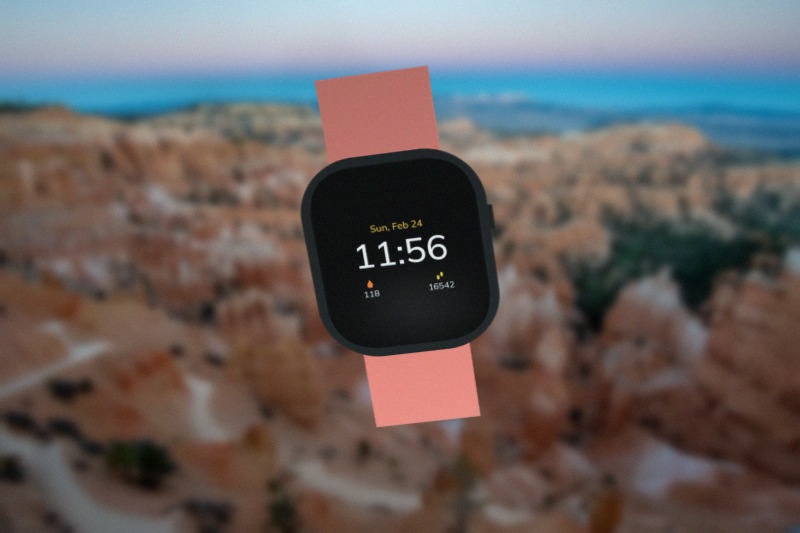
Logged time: 11:56
